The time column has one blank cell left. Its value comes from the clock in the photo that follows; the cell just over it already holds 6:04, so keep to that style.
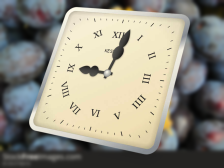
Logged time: 9:02
